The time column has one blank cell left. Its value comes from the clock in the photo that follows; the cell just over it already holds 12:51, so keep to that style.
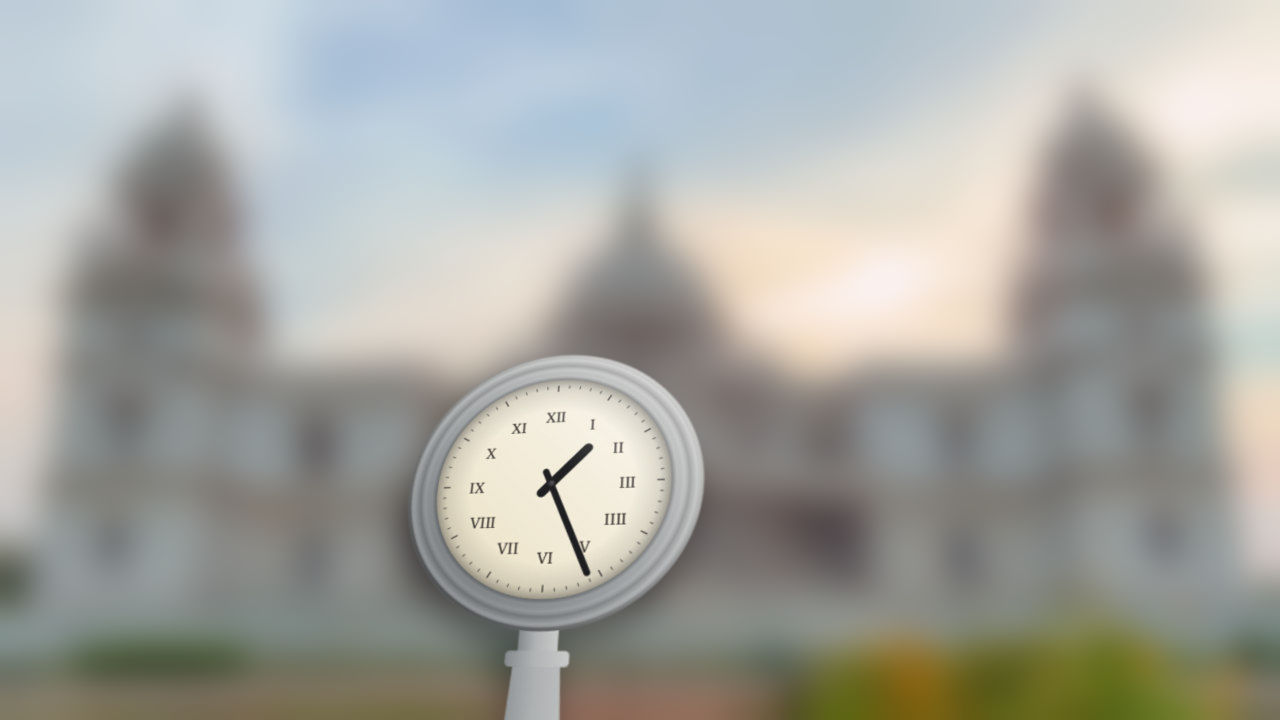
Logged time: 1:26
